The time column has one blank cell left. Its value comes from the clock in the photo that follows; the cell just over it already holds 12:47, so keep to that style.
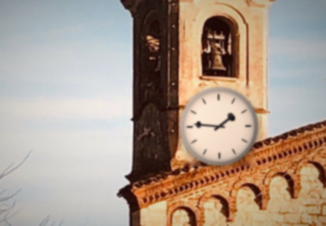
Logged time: 1:46
